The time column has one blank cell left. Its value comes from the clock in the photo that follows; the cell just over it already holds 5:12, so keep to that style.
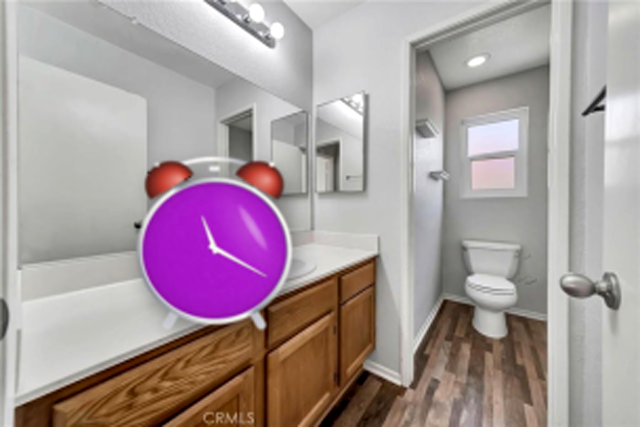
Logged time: 11:20
